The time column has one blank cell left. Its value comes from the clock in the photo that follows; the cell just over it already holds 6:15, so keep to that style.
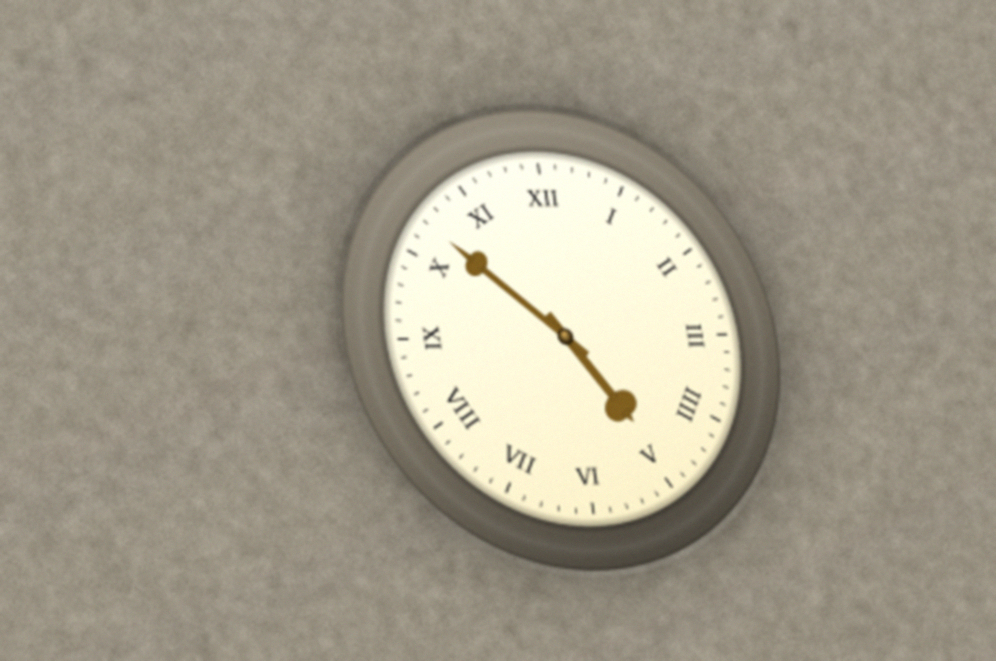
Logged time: 4:52
